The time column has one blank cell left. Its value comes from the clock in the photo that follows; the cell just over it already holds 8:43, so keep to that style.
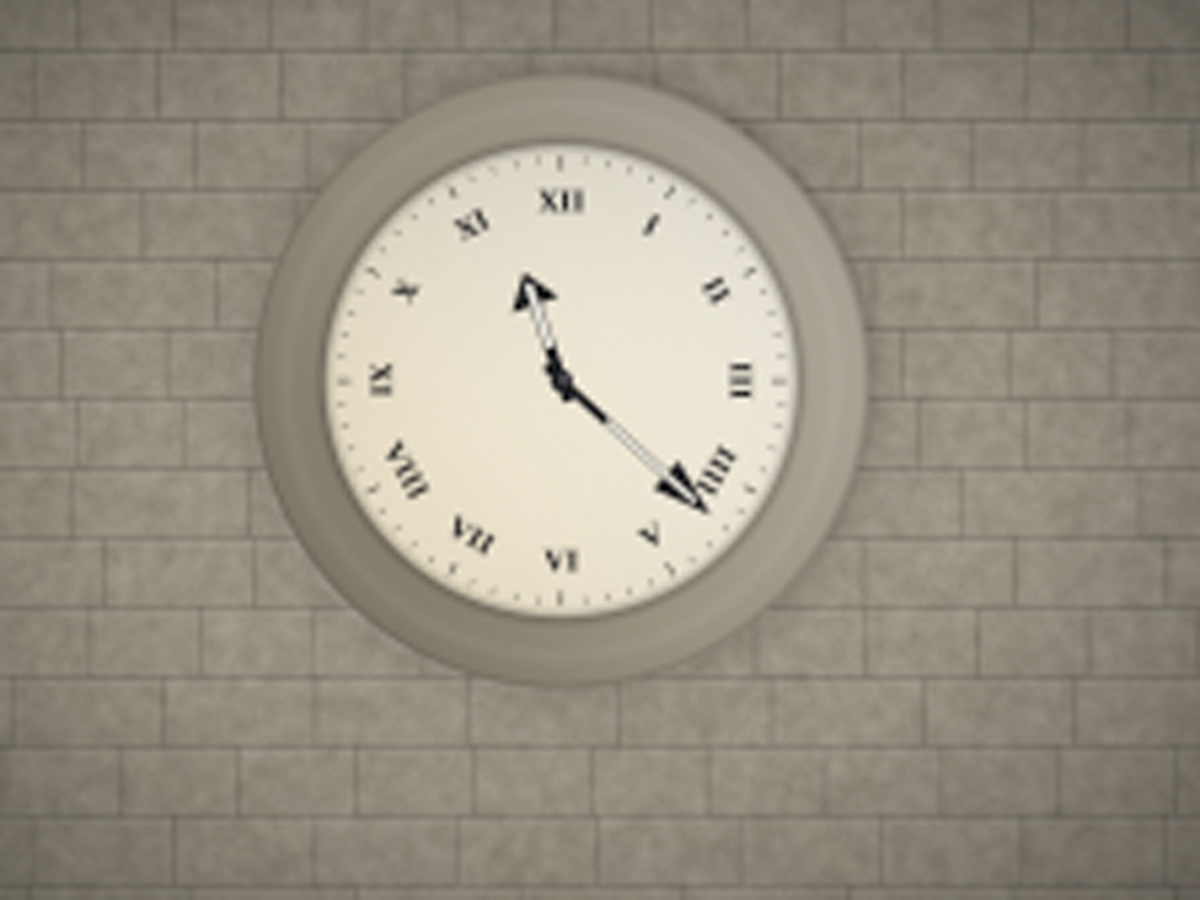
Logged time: 11:22
